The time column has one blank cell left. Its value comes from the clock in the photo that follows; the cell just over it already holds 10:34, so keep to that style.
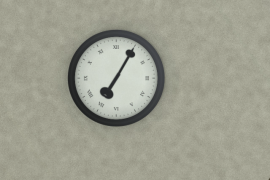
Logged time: 7:05
